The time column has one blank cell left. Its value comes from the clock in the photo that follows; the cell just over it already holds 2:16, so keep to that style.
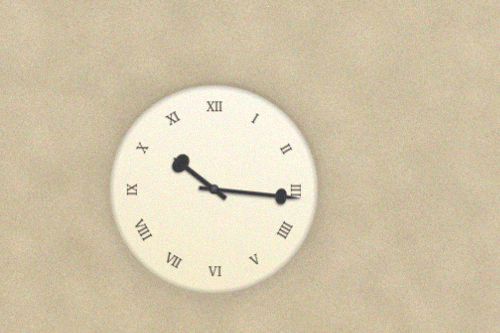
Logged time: 10:16
